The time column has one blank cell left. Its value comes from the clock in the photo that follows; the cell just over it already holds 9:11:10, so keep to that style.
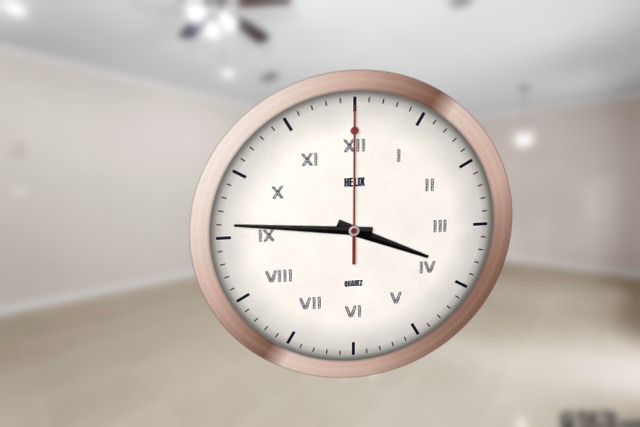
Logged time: 3:46:00
